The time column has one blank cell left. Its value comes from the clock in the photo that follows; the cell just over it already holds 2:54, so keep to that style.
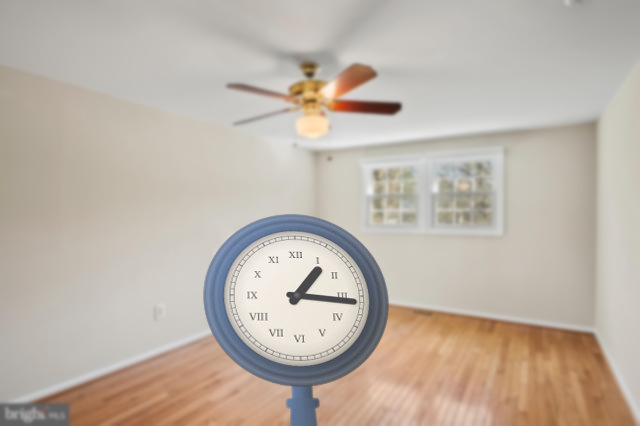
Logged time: 1:16
